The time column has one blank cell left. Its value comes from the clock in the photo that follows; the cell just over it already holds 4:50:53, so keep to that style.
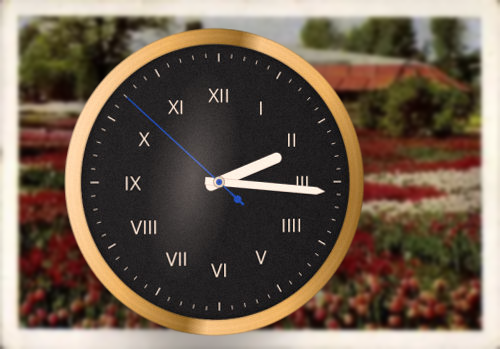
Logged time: 2:15:52
